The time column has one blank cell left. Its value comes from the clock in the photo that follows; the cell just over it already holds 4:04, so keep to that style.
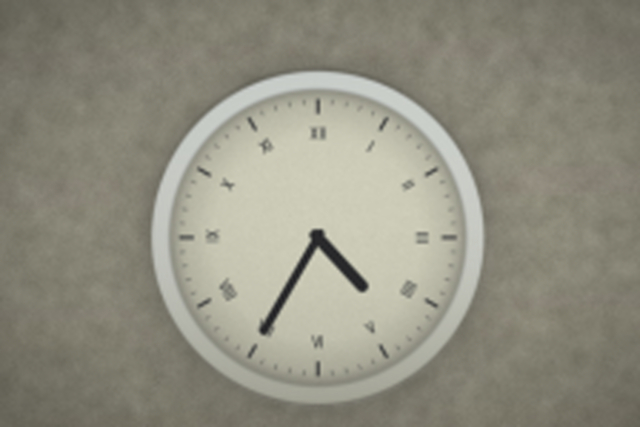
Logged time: 4:35
